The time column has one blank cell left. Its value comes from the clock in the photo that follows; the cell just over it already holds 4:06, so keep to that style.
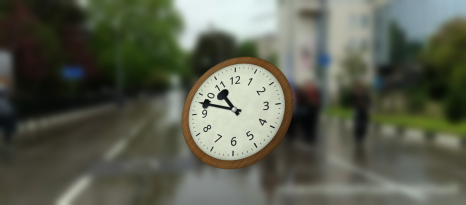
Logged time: 10:48
